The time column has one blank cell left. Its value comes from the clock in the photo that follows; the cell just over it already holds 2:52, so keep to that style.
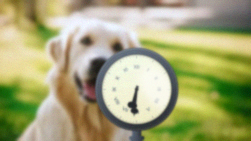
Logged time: 6:31
